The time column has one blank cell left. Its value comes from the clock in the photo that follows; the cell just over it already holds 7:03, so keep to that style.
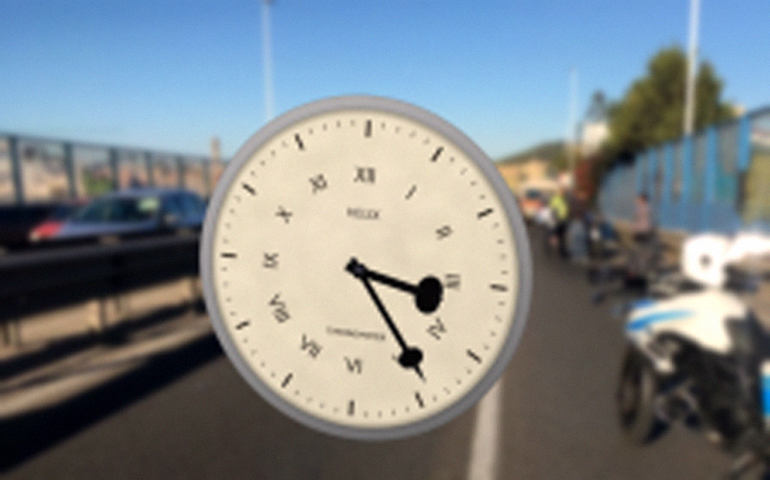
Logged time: 3:24
